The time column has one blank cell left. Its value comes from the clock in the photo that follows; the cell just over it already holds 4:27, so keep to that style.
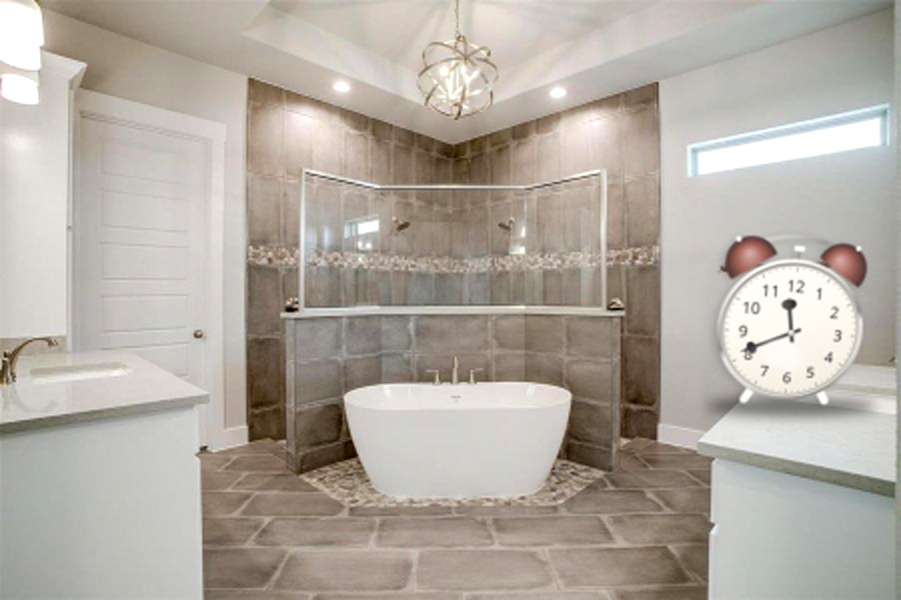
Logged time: 11:41
